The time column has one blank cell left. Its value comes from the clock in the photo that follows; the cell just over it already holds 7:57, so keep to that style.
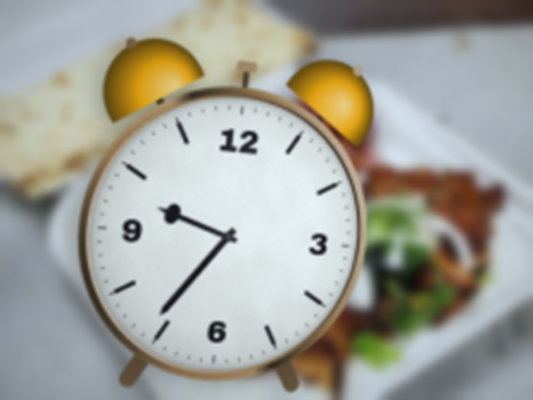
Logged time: 9:36
